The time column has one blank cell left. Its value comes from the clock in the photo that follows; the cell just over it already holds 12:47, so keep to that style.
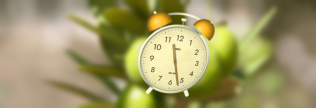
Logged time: 11:27
